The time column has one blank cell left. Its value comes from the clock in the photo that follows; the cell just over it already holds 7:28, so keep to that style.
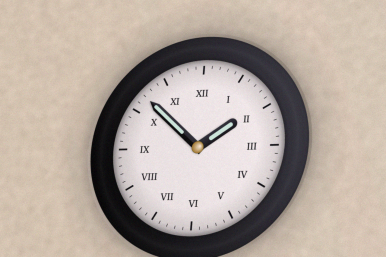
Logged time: 1:52
